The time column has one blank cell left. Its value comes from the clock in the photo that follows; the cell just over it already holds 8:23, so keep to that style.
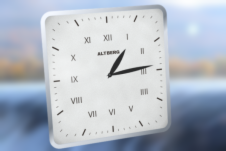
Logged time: 1:14
